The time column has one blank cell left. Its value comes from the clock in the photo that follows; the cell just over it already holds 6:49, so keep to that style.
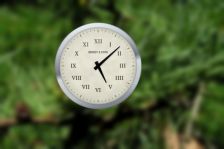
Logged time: 5:08
